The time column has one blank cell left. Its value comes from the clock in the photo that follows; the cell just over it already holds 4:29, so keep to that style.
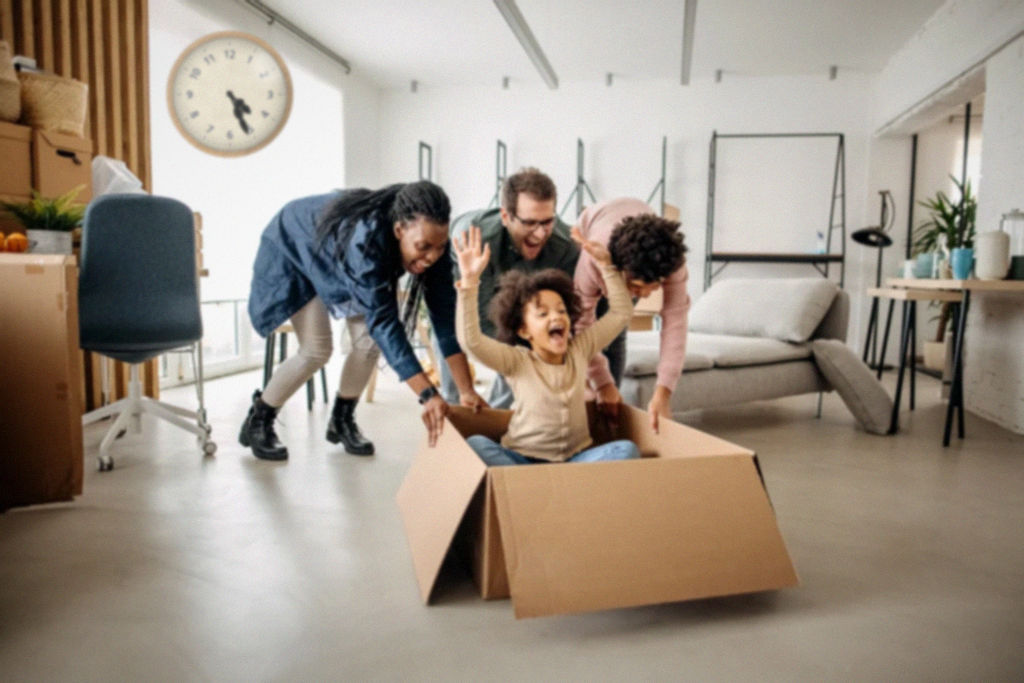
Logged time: 4:26
